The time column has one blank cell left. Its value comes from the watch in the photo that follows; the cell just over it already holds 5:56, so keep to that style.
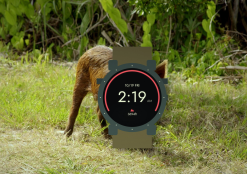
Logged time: 2:19
